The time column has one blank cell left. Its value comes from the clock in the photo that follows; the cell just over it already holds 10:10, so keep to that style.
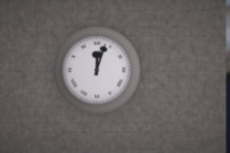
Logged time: 12:03
